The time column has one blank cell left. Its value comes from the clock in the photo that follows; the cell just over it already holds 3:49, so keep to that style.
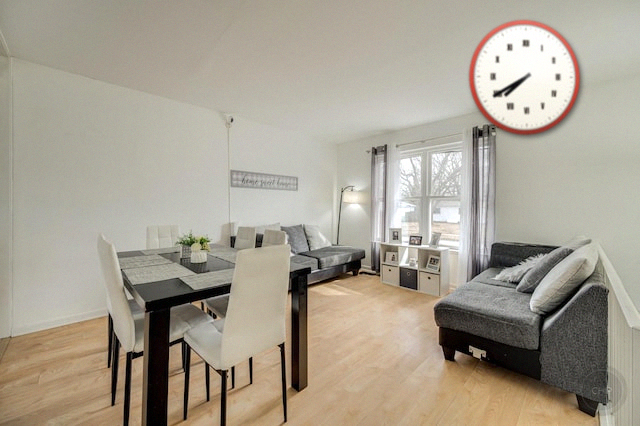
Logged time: 7:40
